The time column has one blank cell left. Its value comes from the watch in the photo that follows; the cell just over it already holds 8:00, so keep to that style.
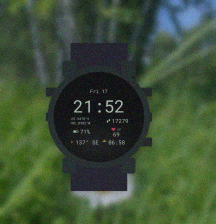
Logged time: 21:52
